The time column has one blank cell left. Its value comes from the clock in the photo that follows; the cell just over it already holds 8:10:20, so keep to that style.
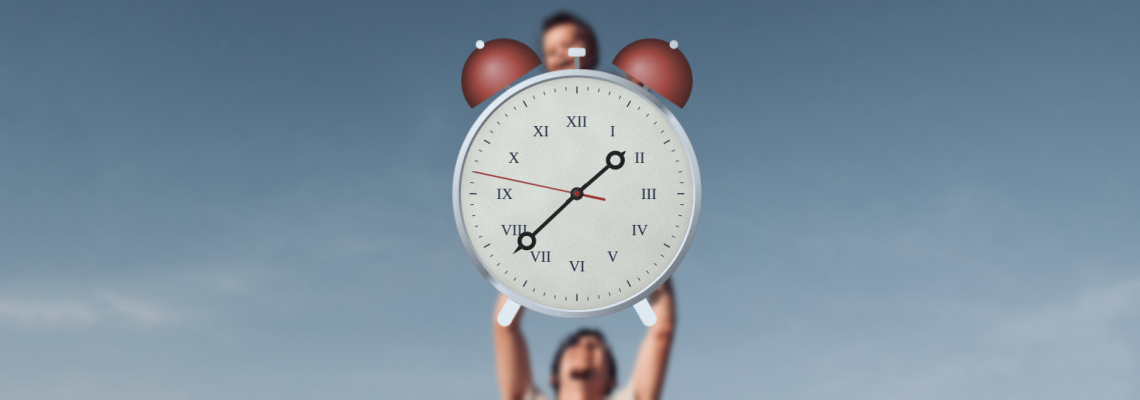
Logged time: 1:37:47
